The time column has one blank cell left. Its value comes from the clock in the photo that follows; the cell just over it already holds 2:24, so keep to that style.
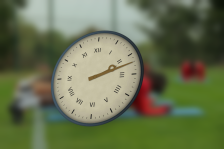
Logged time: 2:12
